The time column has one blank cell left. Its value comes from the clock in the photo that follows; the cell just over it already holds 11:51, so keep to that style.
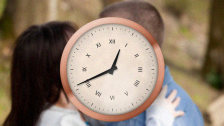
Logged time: 12:41
